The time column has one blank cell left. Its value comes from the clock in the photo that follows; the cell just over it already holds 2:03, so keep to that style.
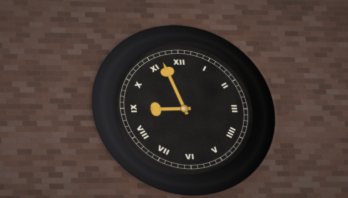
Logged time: 8:57
